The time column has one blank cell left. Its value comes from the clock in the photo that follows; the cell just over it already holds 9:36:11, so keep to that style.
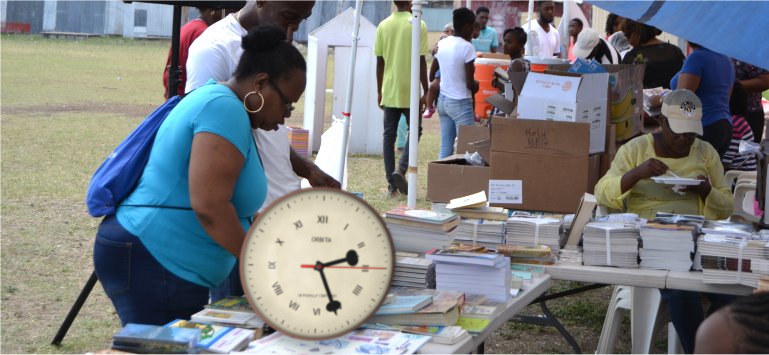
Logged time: 2:26:15
